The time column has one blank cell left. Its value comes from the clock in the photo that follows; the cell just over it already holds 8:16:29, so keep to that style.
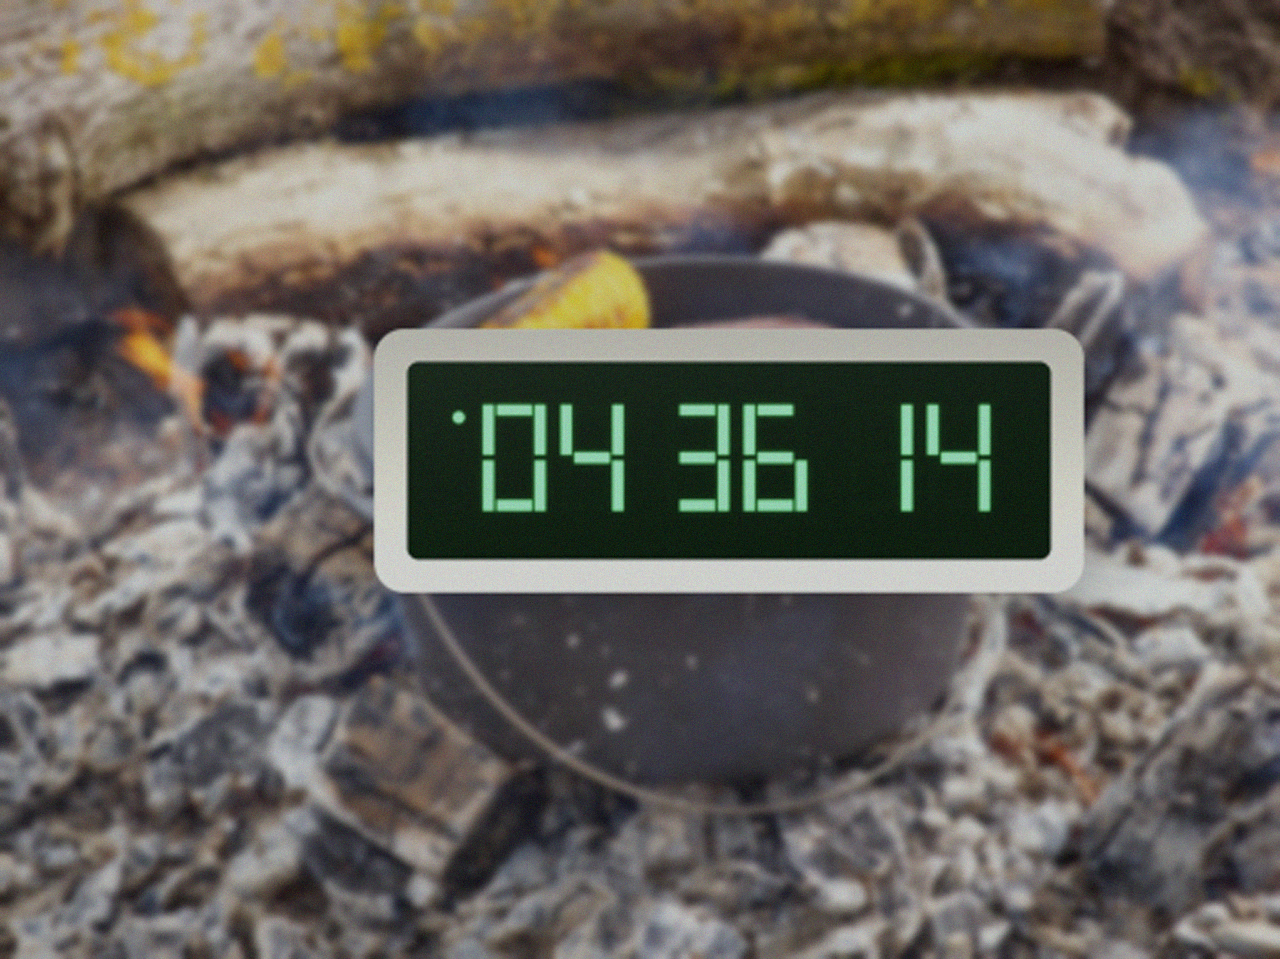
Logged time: 4:36:14
